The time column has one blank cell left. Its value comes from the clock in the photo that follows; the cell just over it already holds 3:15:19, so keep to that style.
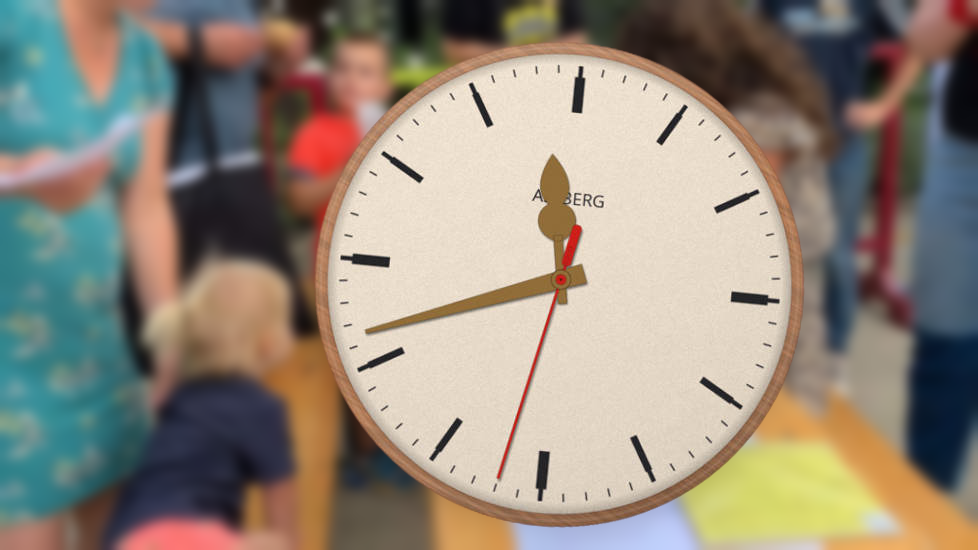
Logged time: 11:41:32
